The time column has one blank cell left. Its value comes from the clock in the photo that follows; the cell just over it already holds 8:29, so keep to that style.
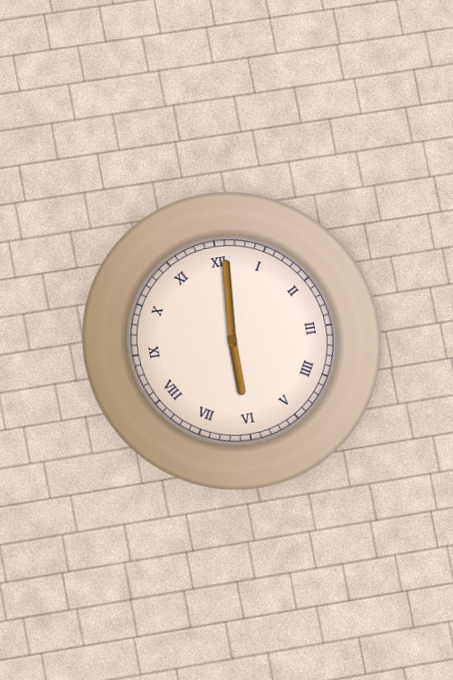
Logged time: 6:01
